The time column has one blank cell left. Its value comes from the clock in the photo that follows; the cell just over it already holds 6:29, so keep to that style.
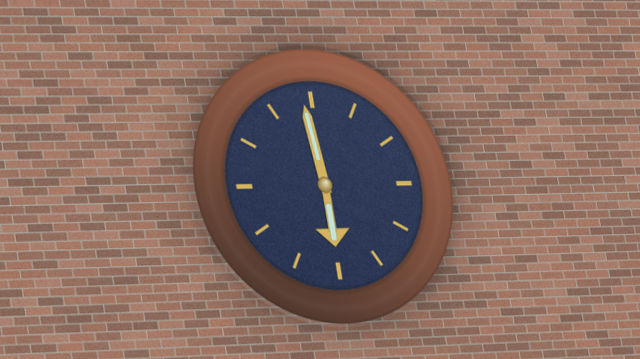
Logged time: 5:59
